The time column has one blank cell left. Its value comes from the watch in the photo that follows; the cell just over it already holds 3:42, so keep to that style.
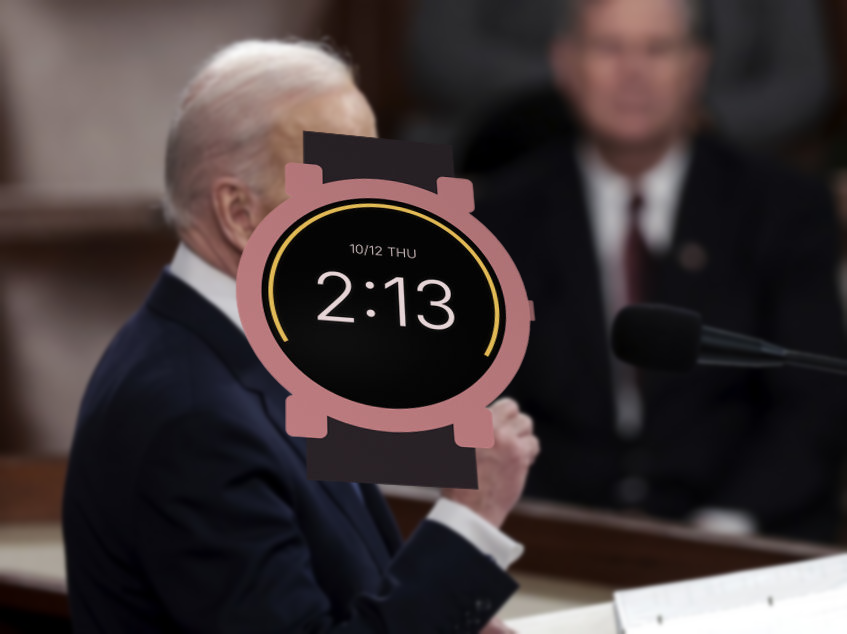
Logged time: 2:13
